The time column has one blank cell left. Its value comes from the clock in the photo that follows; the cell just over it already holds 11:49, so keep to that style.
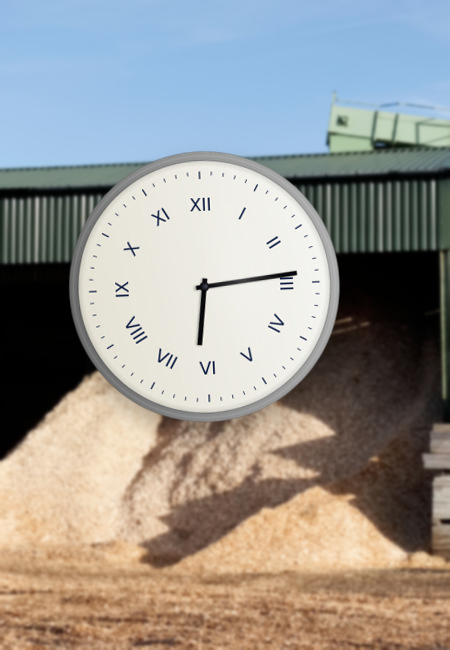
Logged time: 6:14
